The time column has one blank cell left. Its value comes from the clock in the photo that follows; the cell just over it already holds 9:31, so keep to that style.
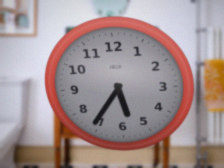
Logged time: 5:36
